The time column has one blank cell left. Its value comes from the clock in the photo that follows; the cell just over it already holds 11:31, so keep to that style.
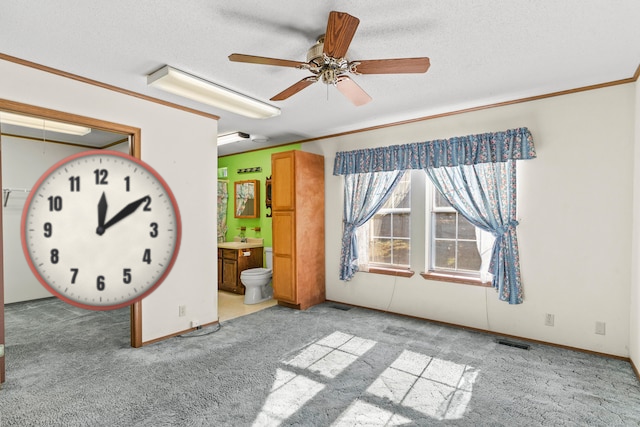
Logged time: 12:09
